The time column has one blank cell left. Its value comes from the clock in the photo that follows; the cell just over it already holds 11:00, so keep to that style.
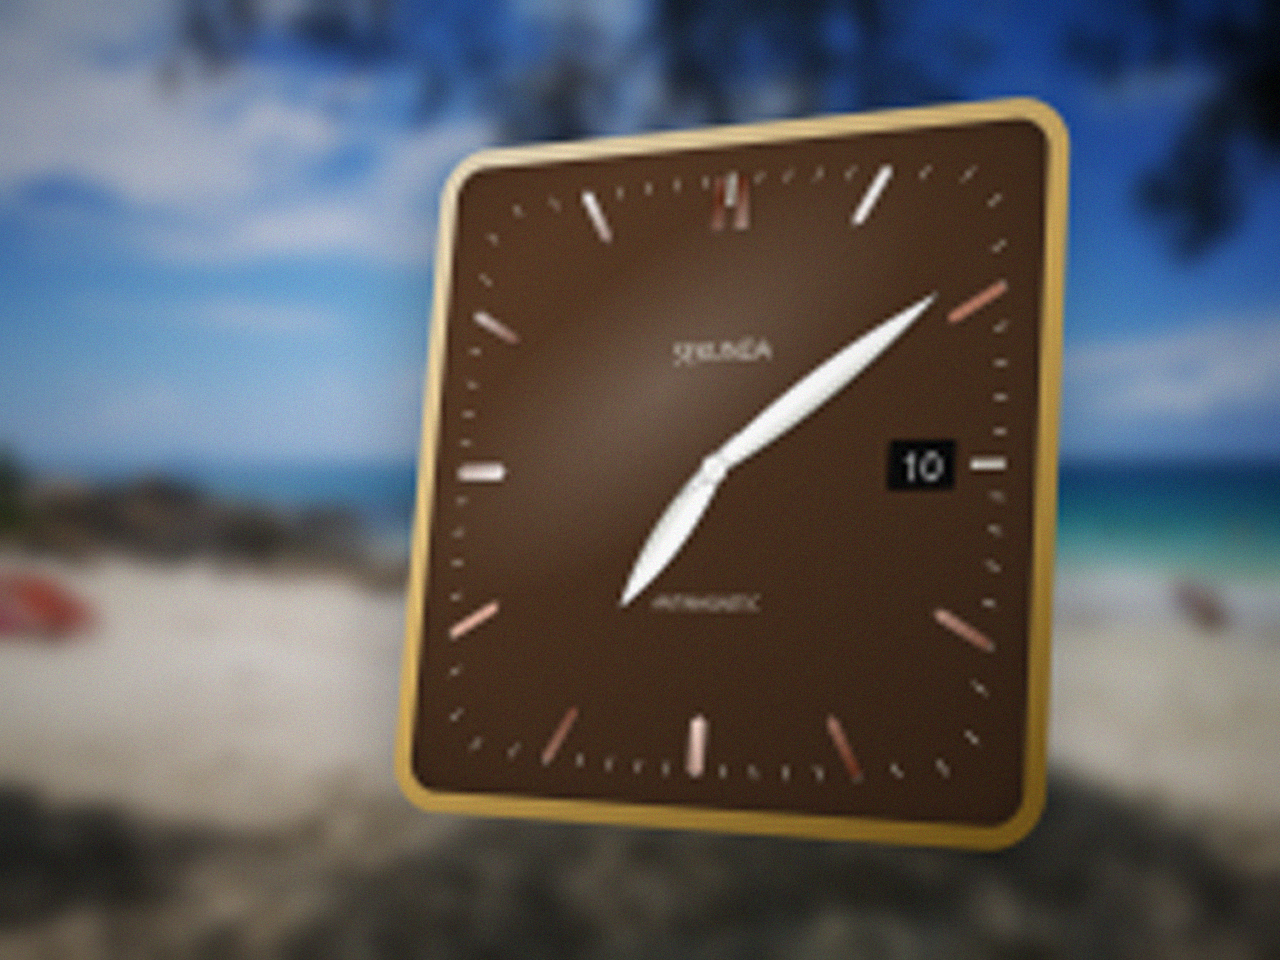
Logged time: 7:09
